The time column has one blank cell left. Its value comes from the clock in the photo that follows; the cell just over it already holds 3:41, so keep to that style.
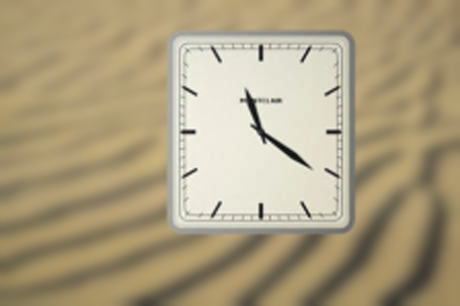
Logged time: 11:21
